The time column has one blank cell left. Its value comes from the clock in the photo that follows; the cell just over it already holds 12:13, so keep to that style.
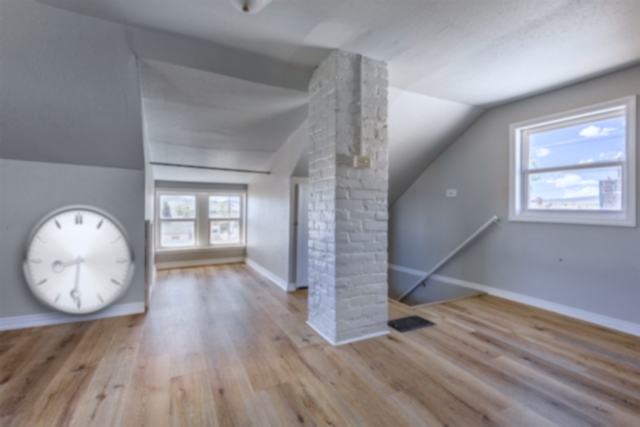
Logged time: 8:31
